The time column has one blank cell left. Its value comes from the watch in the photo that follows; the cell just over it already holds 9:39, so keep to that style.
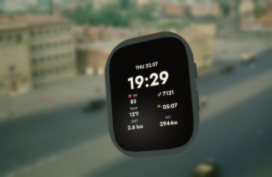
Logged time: 19:29
